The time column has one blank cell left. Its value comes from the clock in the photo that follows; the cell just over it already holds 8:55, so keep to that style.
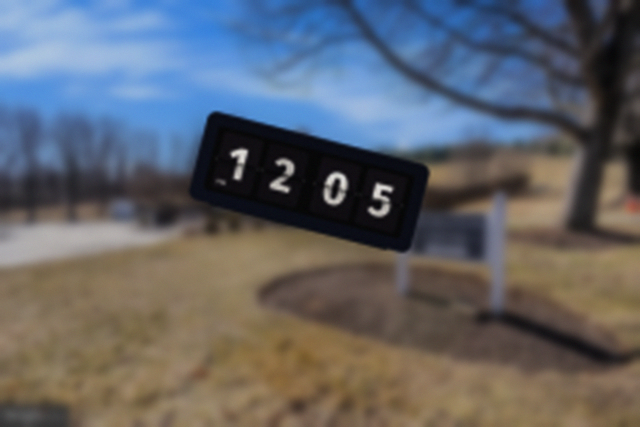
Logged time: 12:05
